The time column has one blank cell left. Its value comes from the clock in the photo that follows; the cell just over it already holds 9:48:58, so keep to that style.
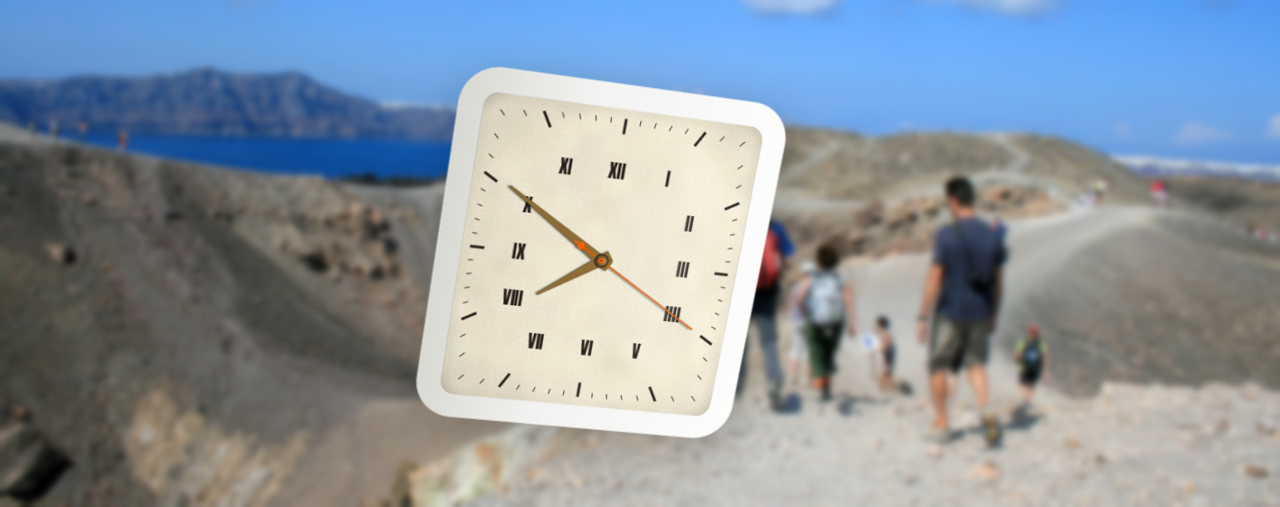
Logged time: 7:50:20
